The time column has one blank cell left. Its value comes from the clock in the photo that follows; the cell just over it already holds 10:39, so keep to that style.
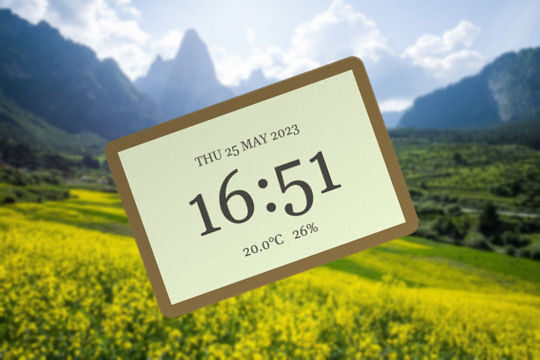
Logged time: 16:51
